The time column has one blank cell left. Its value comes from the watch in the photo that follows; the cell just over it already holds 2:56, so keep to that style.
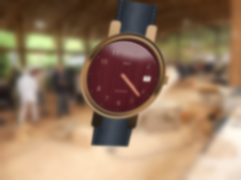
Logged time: 4:22
